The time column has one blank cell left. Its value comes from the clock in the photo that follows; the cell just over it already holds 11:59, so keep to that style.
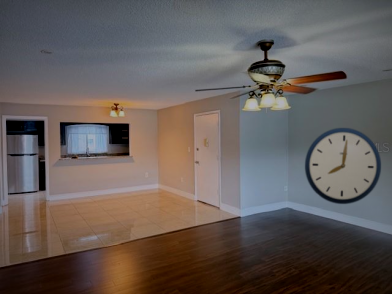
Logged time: 8:01
